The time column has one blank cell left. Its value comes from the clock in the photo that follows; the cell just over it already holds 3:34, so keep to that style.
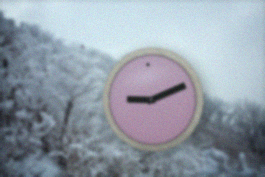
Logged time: 9:12
